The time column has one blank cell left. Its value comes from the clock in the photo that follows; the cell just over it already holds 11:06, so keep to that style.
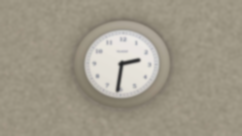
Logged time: 2:31
